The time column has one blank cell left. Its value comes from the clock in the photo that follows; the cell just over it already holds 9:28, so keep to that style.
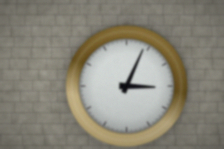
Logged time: 3:04
